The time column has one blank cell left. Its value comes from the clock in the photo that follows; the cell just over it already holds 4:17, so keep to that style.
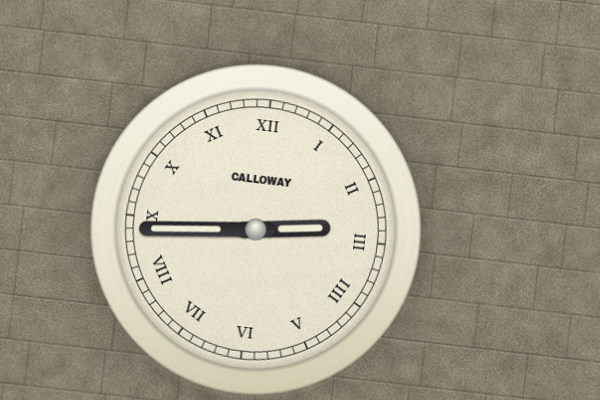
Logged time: 2:44
